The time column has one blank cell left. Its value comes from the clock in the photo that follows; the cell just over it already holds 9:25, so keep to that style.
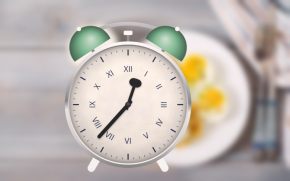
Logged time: 12:37
